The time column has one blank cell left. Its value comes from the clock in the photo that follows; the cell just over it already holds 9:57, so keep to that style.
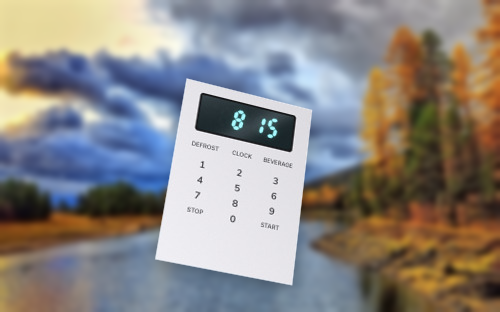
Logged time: 8:15
